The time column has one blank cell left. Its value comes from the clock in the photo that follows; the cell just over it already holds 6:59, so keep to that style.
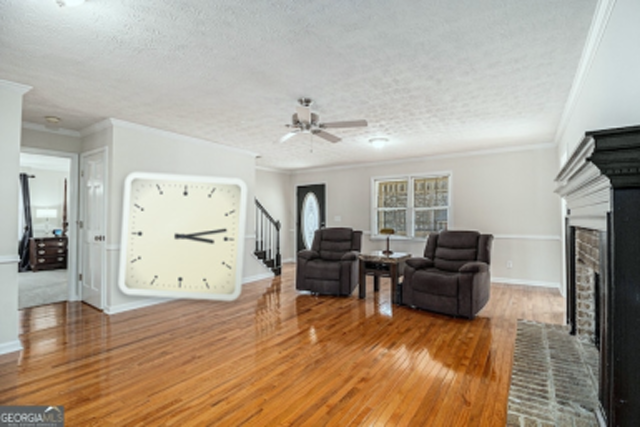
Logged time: 3:13
